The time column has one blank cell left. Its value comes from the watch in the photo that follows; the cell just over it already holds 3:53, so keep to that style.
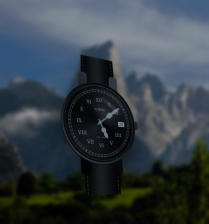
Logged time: 5:09
